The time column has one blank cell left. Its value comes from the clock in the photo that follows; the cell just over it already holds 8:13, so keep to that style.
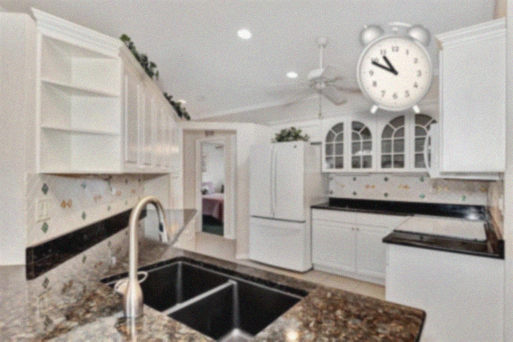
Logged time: 10:49
